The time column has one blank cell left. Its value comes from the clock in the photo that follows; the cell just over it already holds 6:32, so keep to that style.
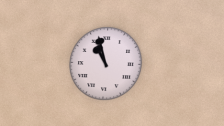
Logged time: 10:57
